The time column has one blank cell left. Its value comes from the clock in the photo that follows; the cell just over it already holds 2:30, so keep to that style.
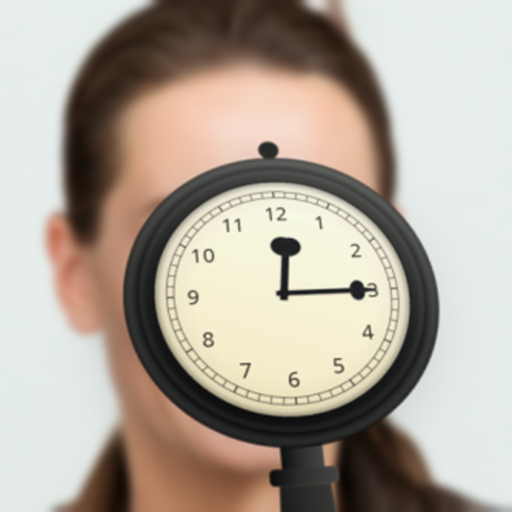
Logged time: 12:15
